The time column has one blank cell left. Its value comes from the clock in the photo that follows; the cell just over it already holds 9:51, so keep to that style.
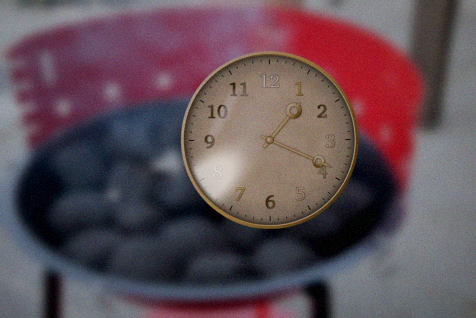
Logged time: 1:19
